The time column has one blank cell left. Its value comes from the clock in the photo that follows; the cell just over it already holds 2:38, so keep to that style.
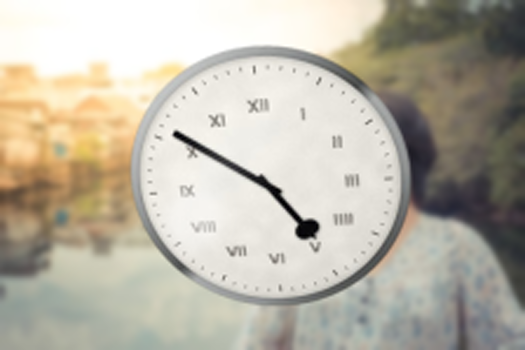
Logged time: 4:51
